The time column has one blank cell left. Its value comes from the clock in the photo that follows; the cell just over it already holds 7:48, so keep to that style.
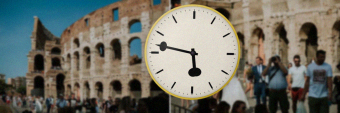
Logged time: 5:47
